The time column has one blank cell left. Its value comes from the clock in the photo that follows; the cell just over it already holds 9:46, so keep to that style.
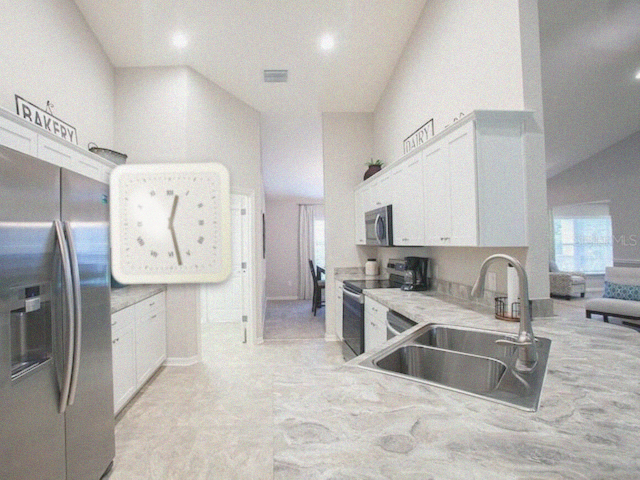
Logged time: 12:28
